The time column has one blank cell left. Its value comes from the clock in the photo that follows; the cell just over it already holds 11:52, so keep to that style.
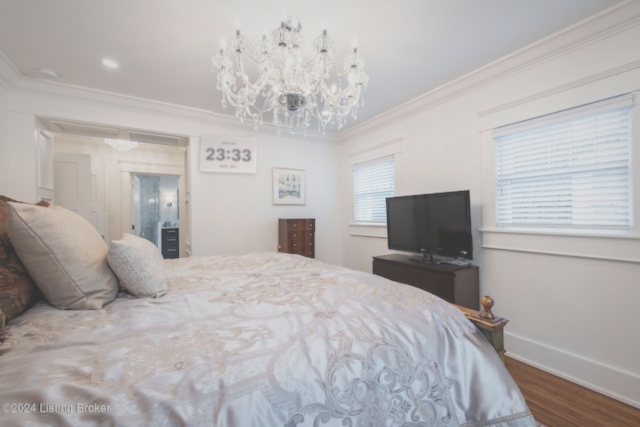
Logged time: 23:33
